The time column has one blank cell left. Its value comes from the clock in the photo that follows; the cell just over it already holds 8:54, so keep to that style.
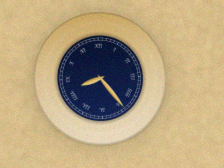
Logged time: 8:24
